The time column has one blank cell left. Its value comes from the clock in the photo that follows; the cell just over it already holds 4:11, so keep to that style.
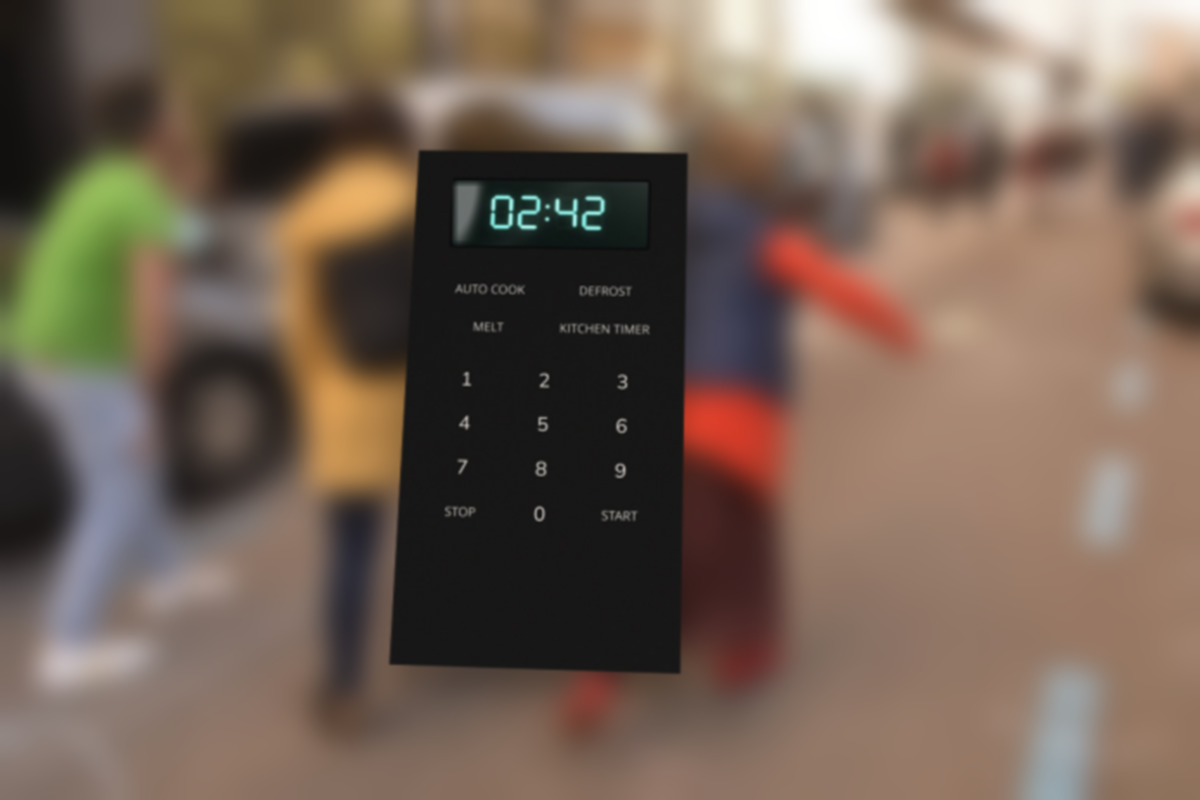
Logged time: 2:42
